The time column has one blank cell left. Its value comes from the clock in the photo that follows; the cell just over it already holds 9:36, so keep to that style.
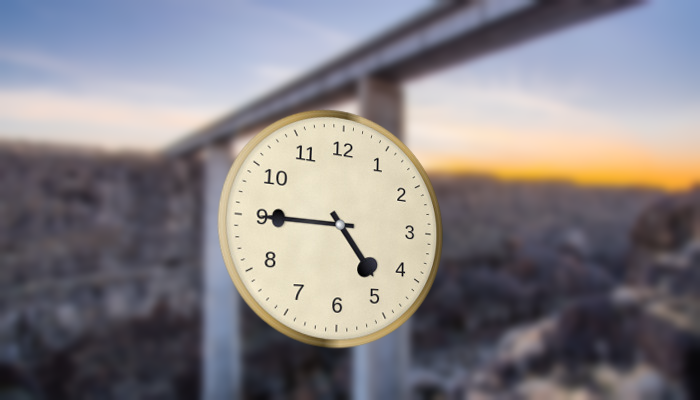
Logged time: 4:45
